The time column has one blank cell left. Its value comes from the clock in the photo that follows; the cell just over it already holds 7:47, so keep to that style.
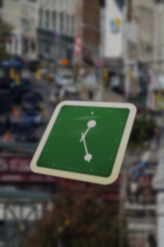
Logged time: 12:25
